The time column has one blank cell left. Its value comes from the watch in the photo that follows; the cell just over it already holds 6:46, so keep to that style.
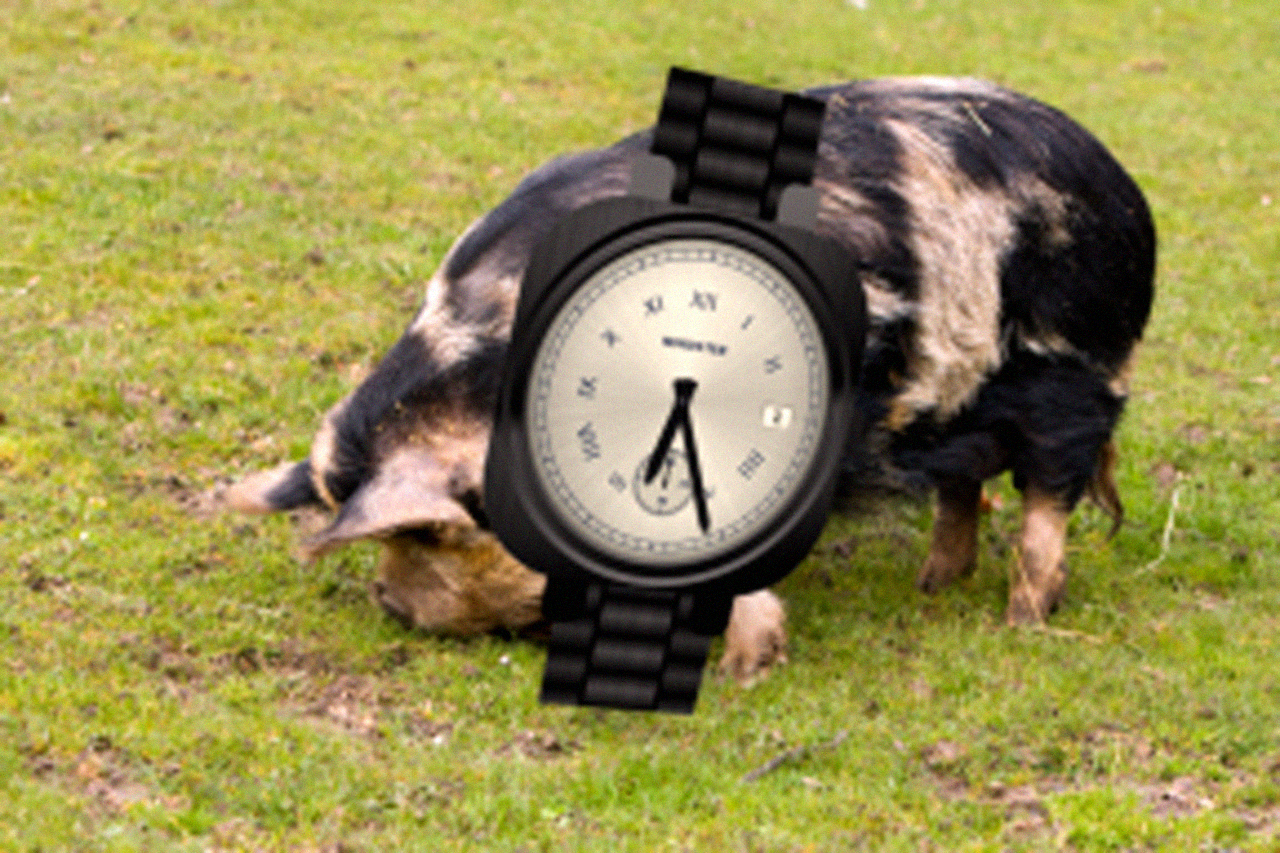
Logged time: 6:26
